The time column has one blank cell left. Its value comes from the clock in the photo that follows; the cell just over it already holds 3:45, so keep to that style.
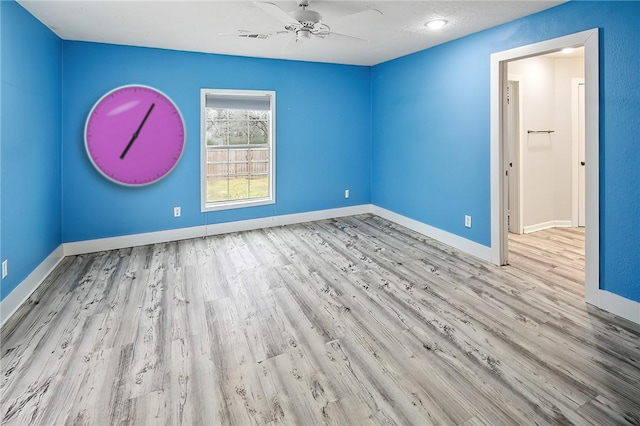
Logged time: 7:05
